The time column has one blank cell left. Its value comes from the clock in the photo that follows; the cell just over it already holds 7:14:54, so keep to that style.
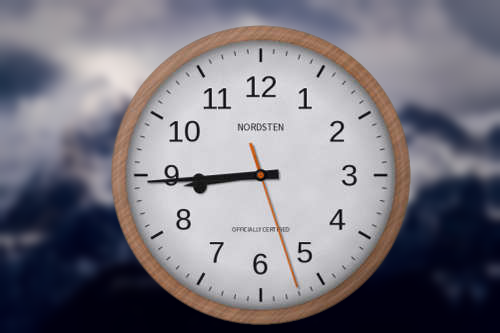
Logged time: 8:44:27
